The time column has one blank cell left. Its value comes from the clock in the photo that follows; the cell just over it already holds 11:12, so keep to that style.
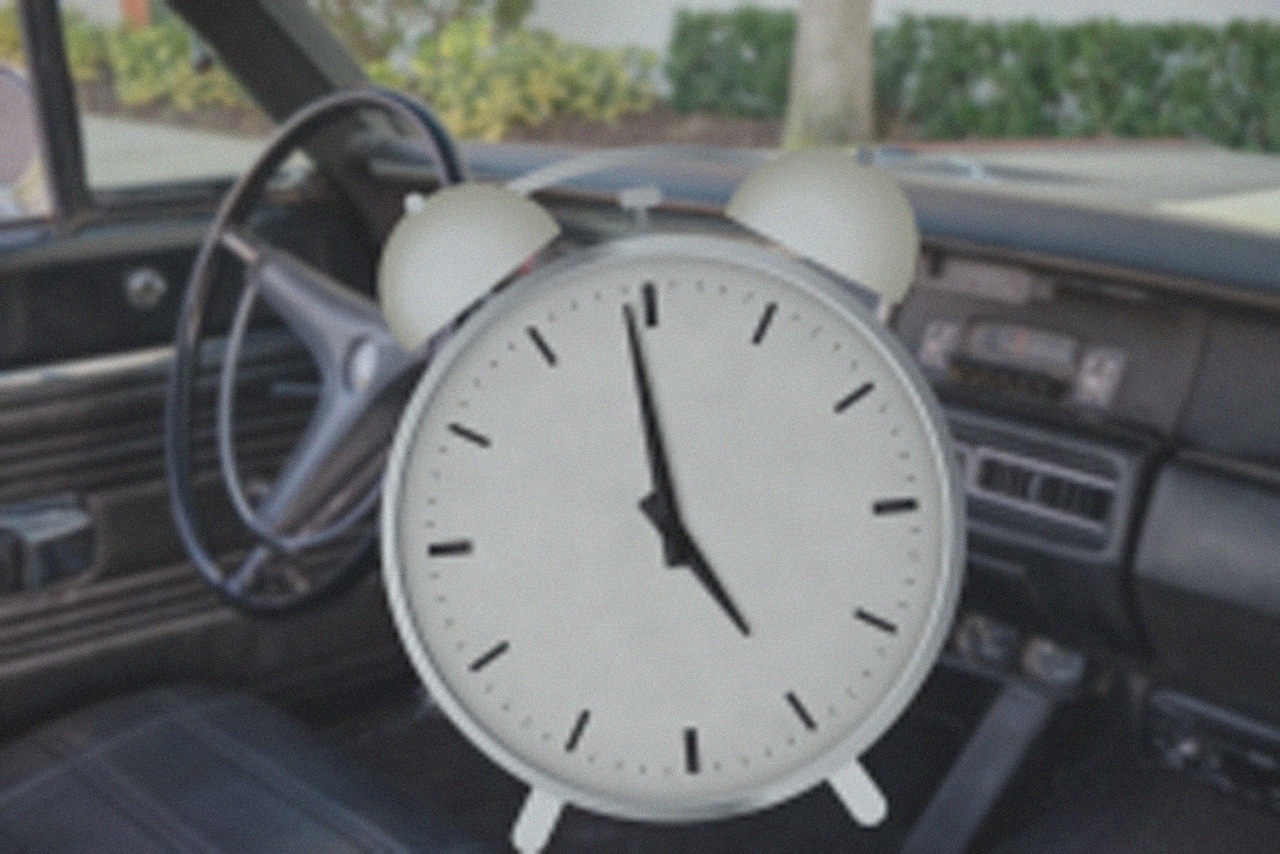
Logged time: 4:59
